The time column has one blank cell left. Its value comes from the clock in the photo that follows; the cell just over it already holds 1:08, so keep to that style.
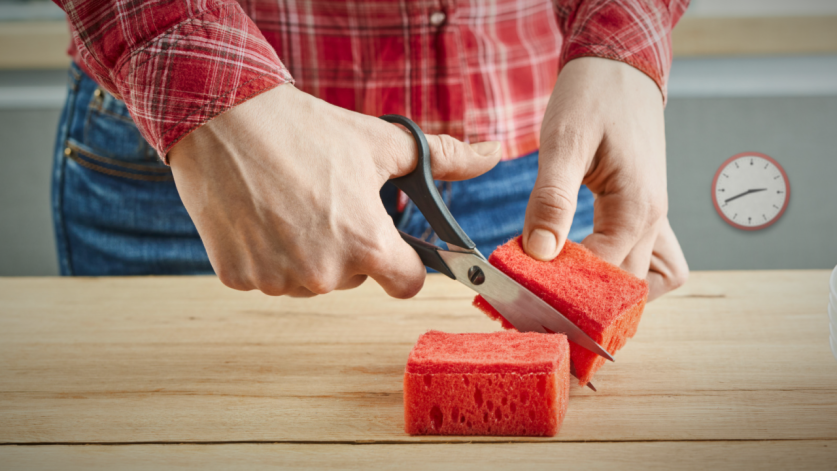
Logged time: 2:41
